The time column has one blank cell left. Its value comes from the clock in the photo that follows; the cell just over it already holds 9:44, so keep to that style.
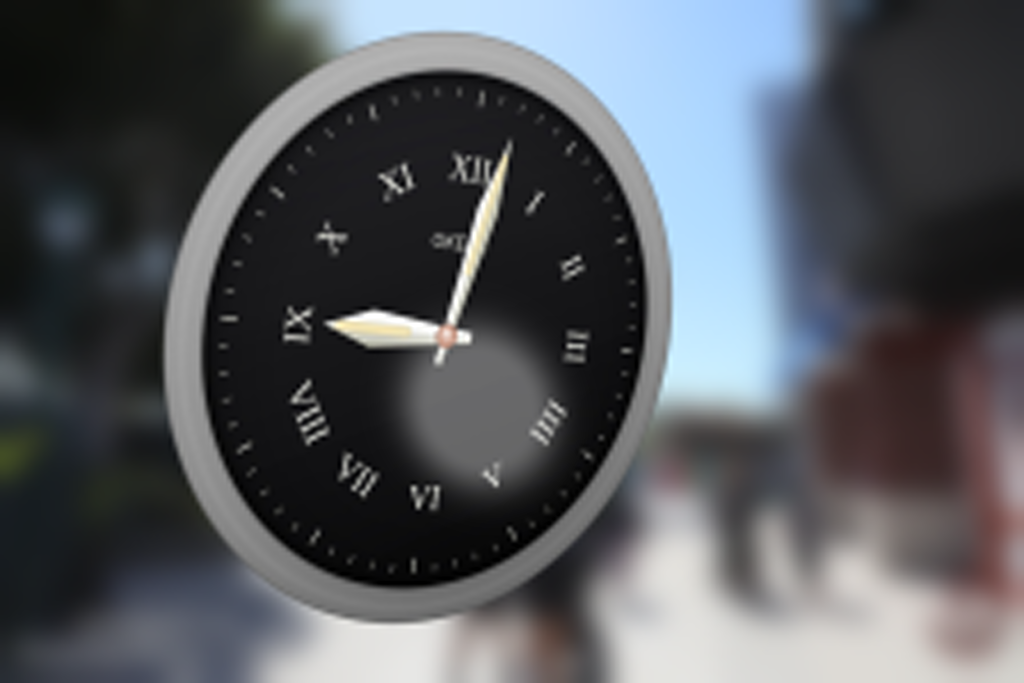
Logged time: 9:02
